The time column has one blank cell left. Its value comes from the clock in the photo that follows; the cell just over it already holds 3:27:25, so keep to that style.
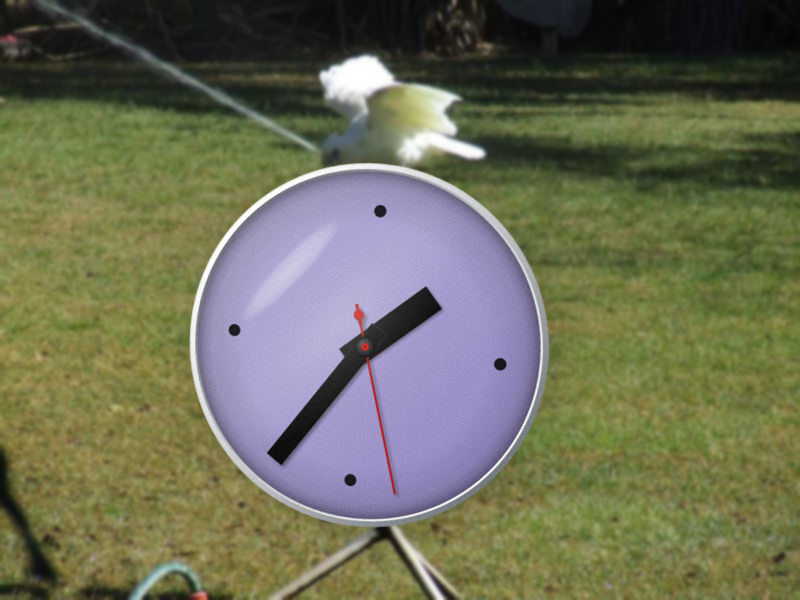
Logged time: 1:35:27
